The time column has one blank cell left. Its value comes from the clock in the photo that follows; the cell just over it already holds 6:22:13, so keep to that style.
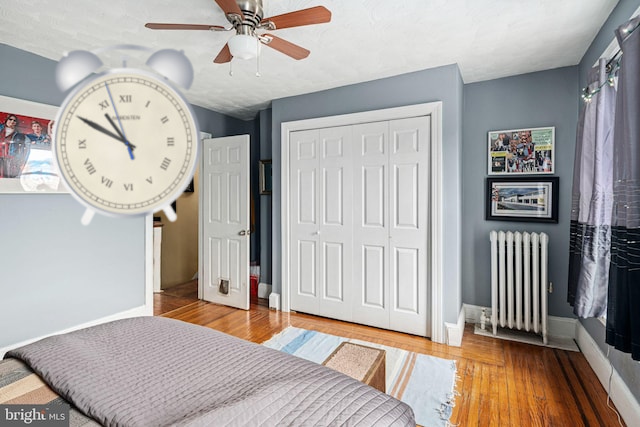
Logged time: 10:49:57
